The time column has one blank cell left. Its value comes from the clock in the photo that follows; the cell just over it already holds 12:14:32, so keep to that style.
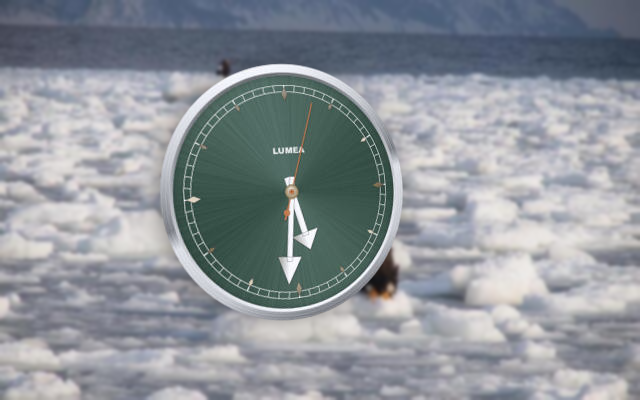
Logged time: 5:31:03
